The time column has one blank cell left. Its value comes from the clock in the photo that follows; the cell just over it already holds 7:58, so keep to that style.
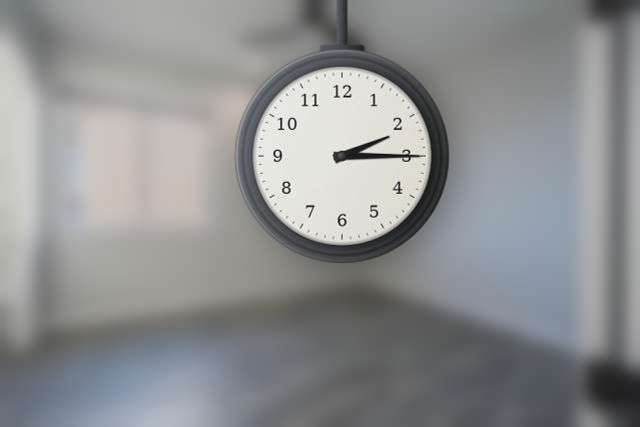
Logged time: 2:15
